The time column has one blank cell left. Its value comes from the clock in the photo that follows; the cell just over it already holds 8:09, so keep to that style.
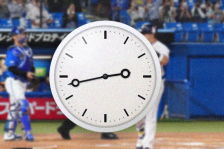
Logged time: 2:43
